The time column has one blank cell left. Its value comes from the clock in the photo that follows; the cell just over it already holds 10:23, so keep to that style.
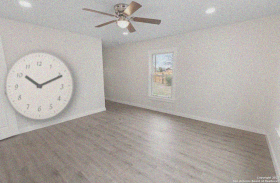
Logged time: 10:11
